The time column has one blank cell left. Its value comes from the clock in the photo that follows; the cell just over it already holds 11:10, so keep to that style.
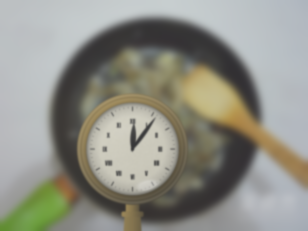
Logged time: 12:06
